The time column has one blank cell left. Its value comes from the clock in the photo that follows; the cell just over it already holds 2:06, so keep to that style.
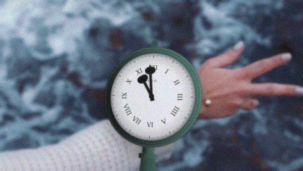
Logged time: 10:59
